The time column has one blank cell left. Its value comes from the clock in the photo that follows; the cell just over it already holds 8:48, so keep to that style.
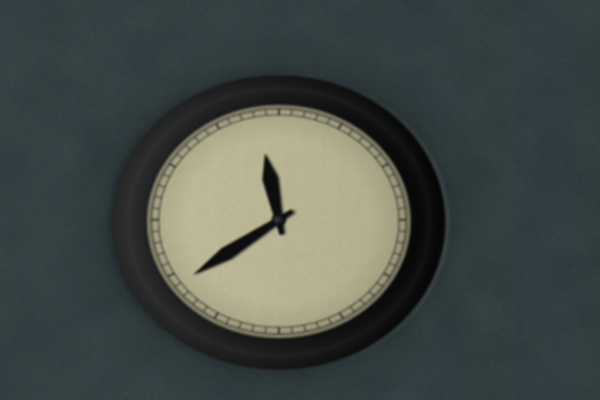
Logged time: 11:39
